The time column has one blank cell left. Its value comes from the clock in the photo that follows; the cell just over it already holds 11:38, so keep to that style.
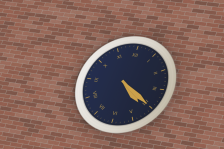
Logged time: 4:20
